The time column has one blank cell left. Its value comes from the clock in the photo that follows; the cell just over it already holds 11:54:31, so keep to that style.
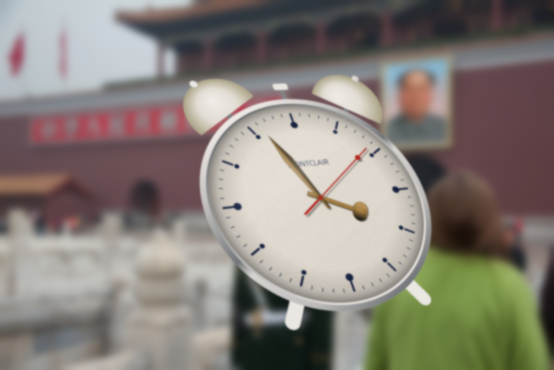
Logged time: 3:56:09
